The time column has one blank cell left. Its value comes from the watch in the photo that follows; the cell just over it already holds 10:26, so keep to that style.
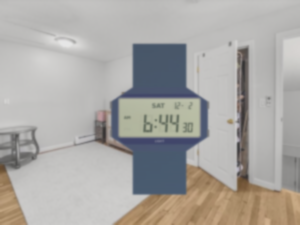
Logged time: 6:44
